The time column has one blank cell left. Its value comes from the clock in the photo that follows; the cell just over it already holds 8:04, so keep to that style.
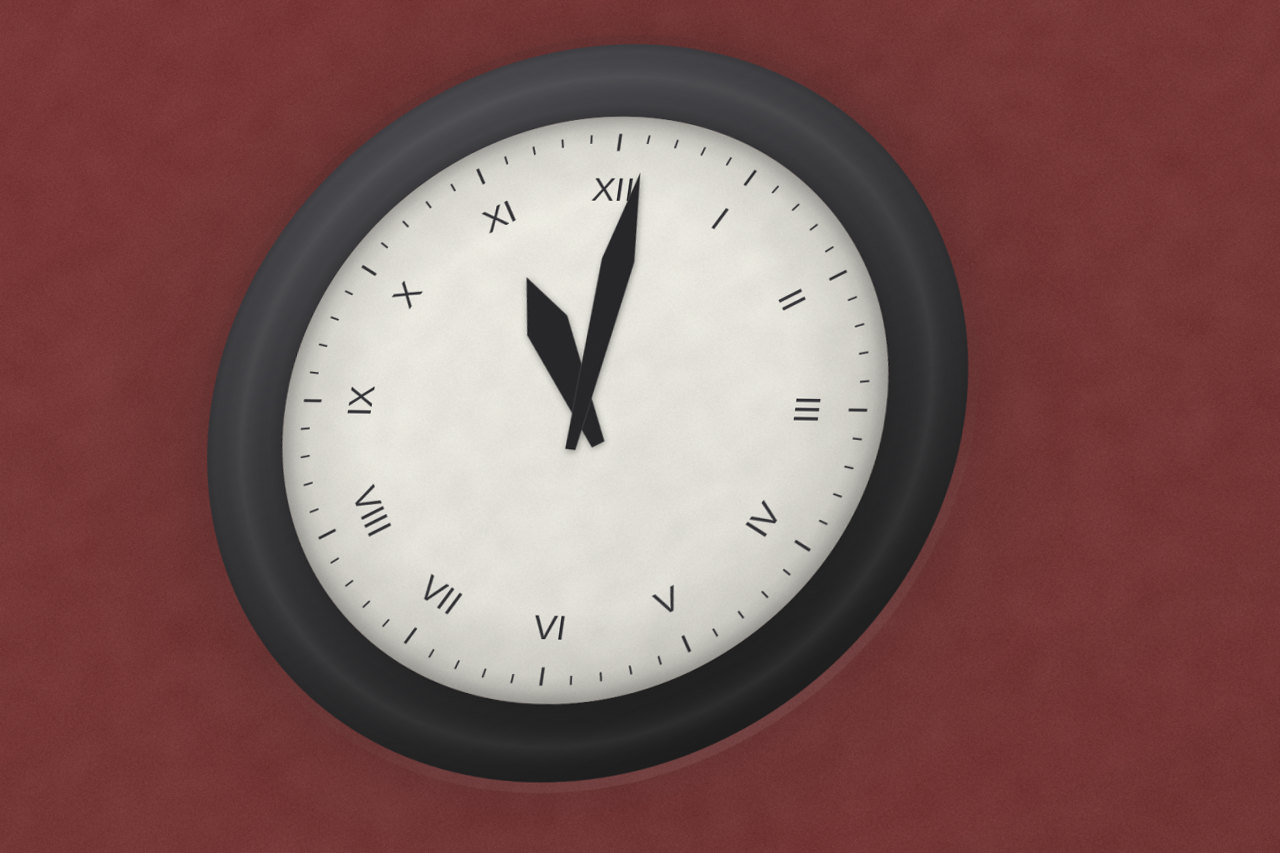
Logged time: 11:01
